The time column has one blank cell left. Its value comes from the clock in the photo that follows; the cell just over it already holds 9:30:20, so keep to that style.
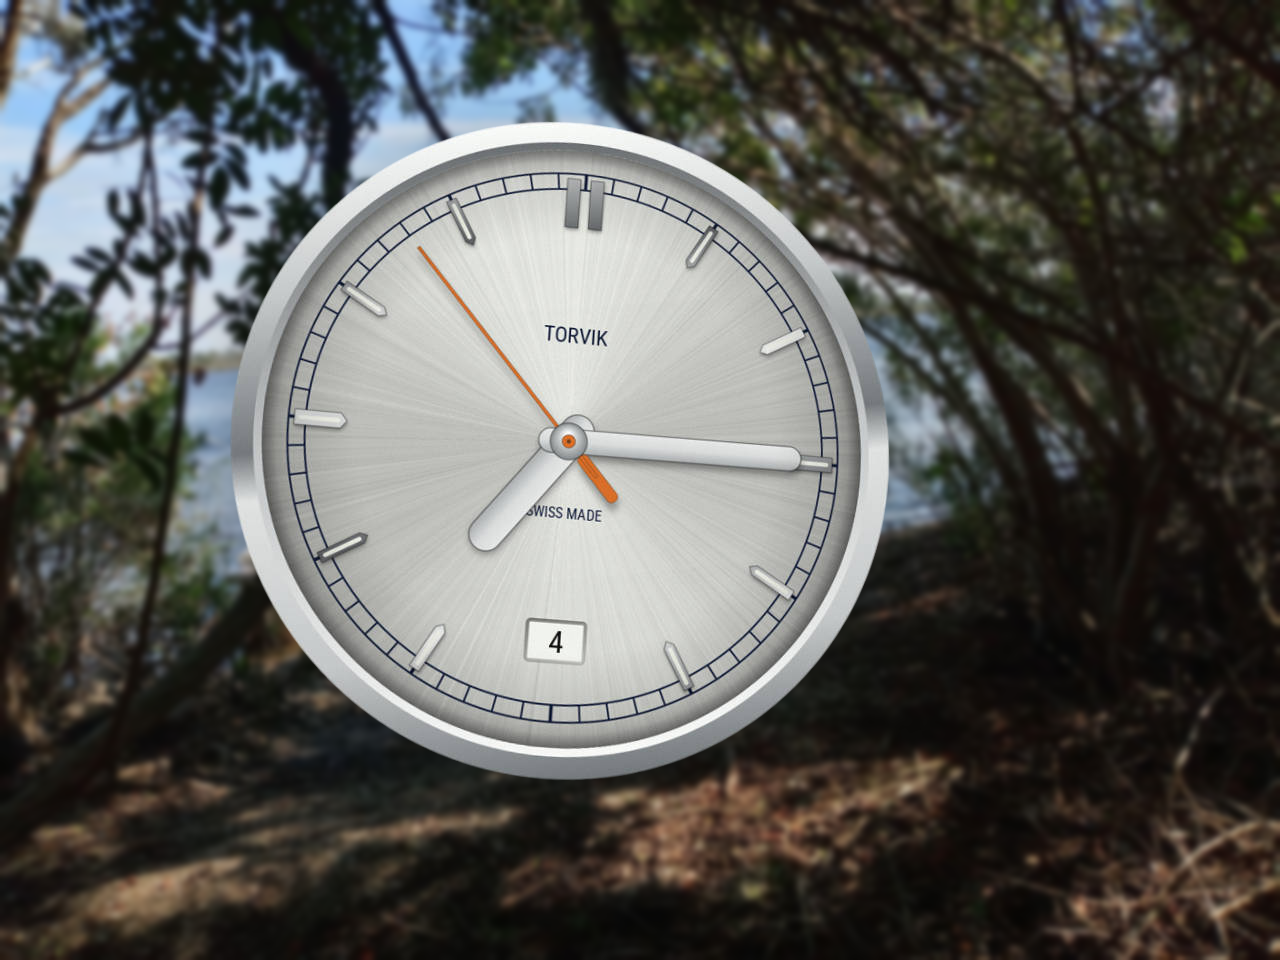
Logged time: 7:14:53
